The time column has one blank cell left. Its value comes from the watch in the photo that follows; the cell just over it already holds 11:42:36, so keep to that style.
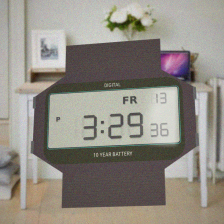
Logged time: 3:29:36
